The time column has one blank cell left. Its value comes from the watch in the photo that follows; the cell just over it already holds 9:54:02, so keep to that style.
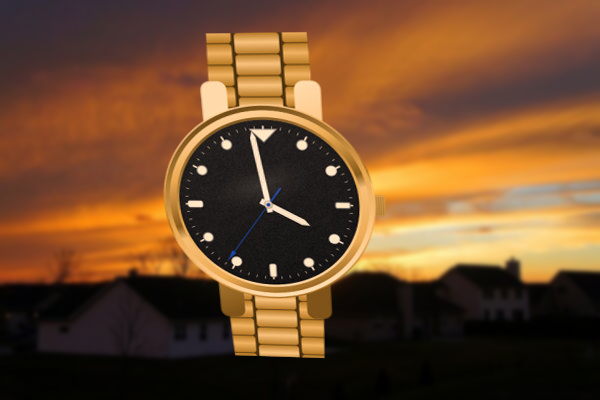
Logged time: 3:58:36
